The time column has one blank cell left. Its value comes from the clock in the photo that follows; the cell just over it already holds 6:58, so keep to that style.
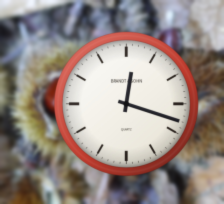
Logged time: 12:18
